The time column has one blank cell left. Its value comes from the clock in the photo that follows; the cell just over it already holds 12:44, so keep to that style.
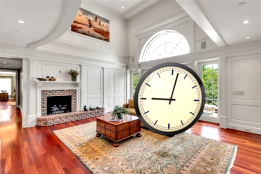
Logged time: 9:02
